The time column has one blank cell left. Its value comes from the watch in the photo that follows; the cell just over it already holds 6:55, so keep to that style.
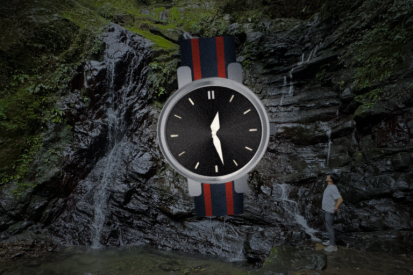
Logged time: 12:28
